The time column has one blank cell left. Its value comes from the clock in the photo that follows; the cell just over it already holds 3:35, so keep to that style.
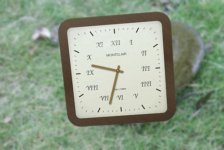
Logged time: 9:33
